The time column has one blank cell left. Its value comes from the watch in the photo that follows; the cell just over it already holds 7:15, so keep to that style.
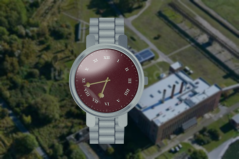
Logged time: 6:43
